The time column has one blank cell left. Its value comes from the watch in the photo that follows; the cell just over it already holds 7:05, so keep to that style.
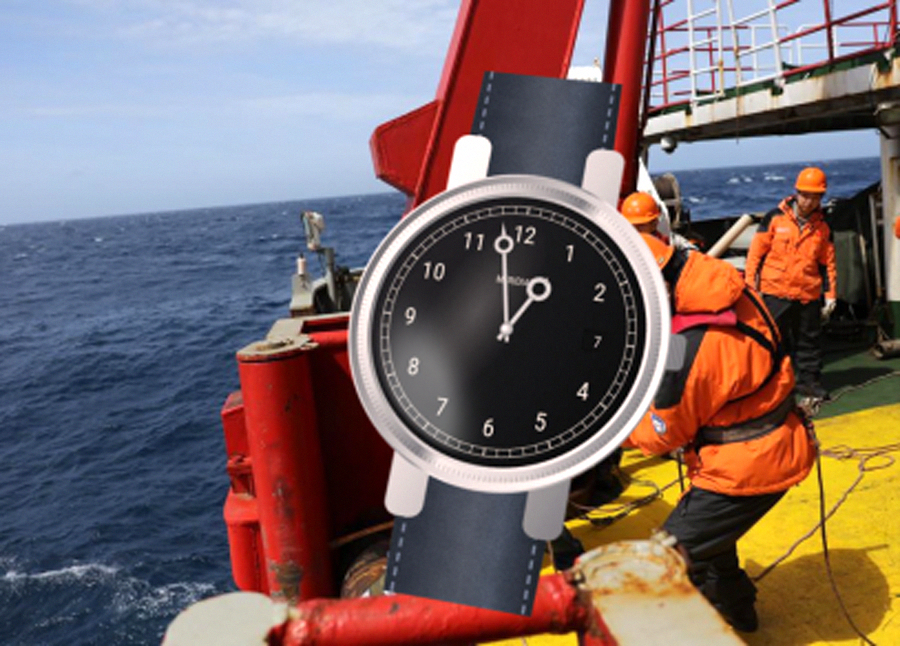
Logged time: 12:58
